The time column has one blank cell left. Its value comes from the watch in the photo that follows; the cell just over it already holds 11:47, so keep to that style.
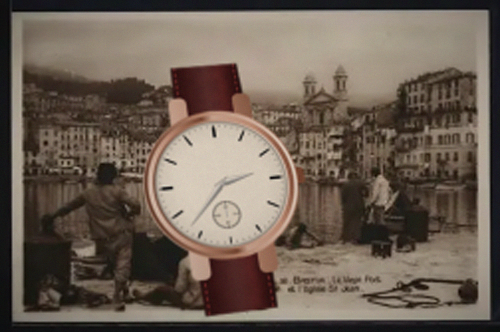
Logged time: 2:37
